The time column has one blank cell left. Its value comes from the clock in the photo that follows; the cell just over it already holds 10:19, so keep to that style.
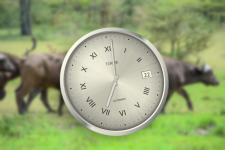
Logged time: 7:01
